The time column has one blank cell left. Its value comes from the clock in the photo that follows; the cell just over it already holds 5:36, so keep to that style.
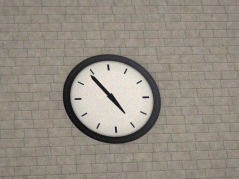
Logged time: 4:54
